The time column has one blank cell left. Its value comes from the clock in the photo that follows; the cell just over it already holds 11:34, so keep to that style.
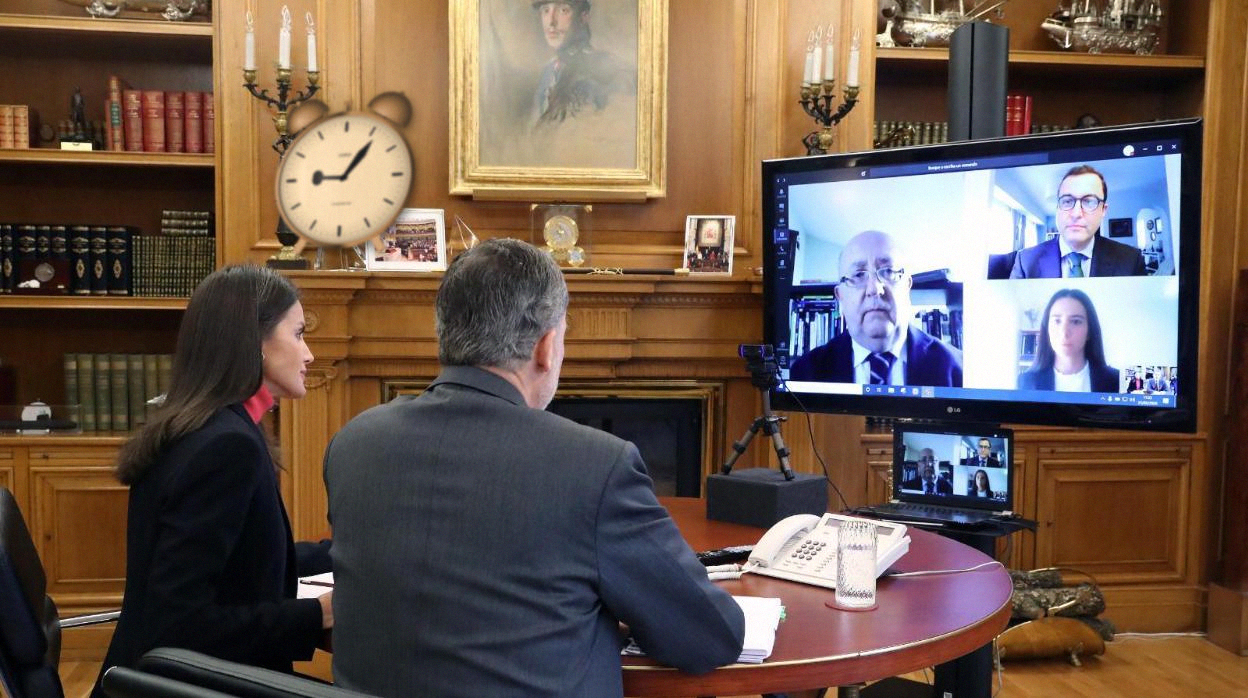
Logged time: 9:06
